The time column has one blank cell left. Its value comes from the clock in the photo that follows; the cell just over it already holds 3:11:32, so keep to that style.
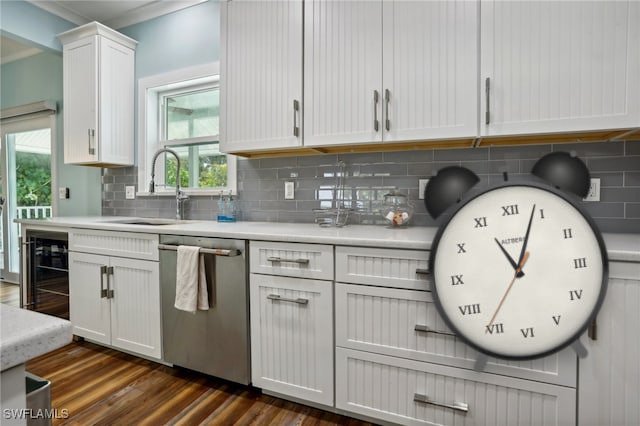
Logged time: 11:03:36
